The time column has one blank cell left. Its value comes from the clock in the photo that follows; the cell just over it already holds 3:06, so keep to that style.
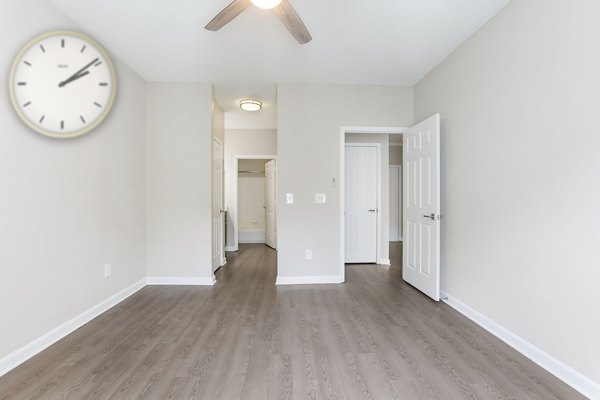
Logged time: 2:09
